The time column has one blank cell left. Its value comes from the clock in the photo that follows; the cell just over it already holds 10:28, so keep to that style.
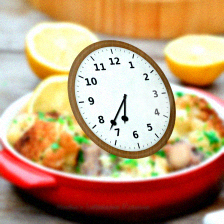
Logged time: 6:37
